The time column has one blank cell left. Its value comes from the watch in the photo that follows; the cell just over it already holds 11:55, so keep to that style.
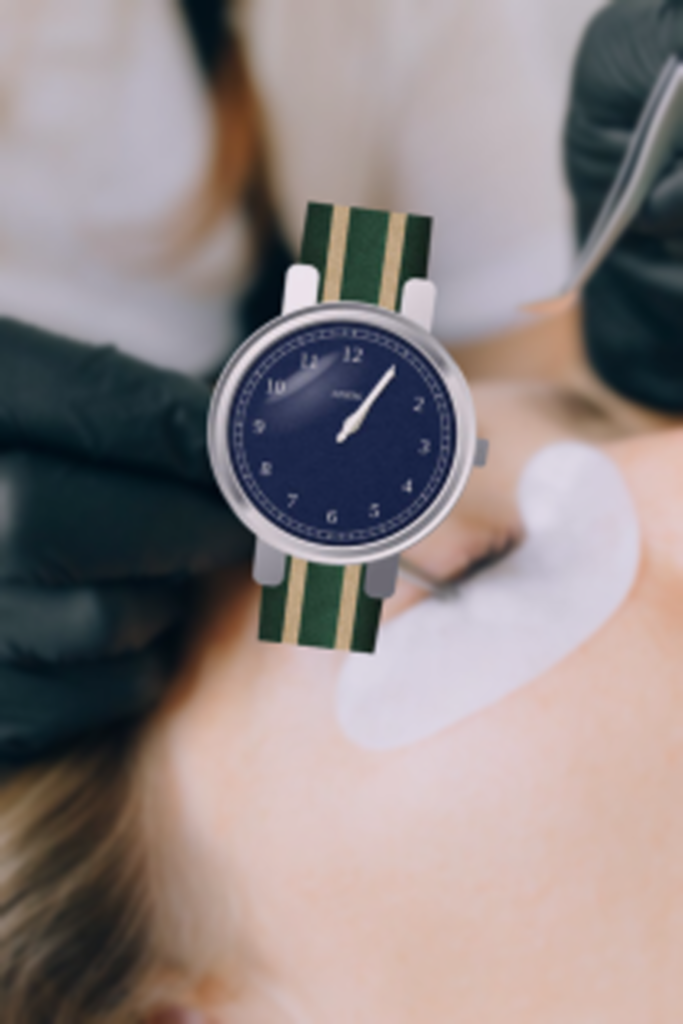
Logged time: 1:05
